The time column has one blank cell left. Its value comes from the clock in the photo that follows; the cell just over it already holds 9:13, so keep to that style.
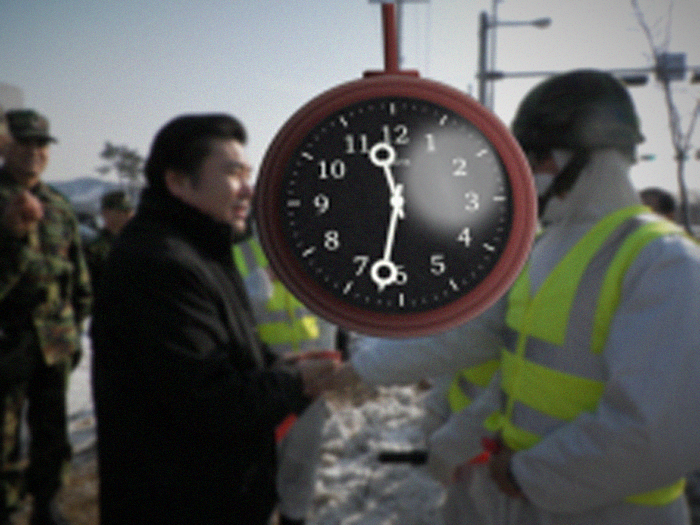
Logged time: 11:32
